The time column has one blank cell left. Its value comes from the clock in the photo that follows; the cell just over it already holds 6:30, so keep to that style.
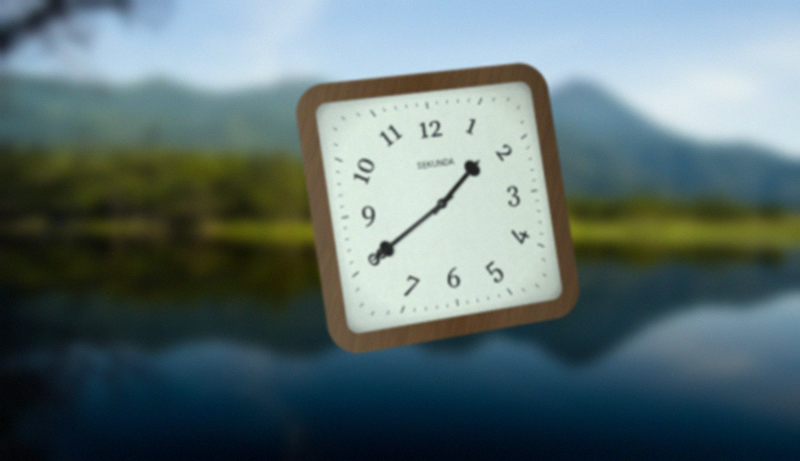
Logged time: 1:40
